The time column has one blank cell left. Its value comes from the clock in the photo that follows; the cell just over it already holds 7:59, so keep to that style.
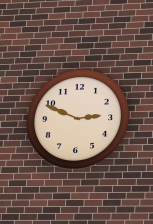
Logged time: 2:49
